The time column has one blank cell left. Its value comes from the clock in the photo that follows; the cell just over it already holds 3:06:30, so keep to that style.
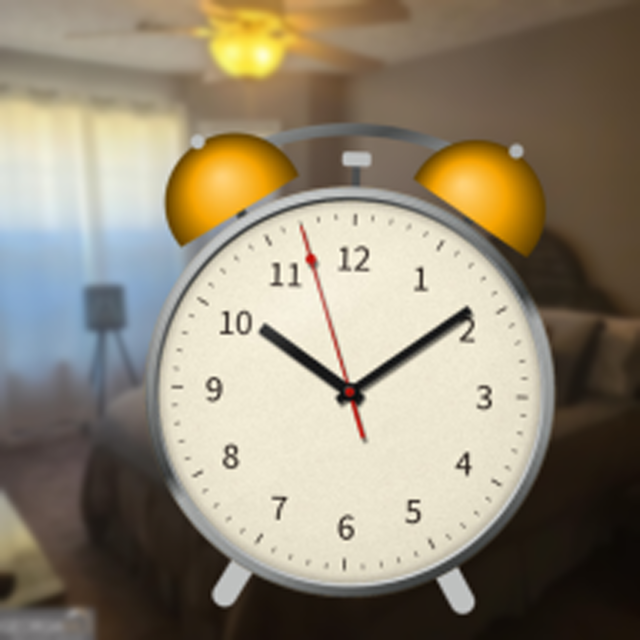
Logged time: 10:08:57
